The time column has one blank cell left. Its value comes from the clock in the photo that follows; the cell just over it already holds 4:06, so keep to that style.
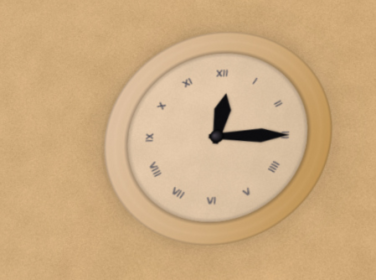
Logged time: 12:15
